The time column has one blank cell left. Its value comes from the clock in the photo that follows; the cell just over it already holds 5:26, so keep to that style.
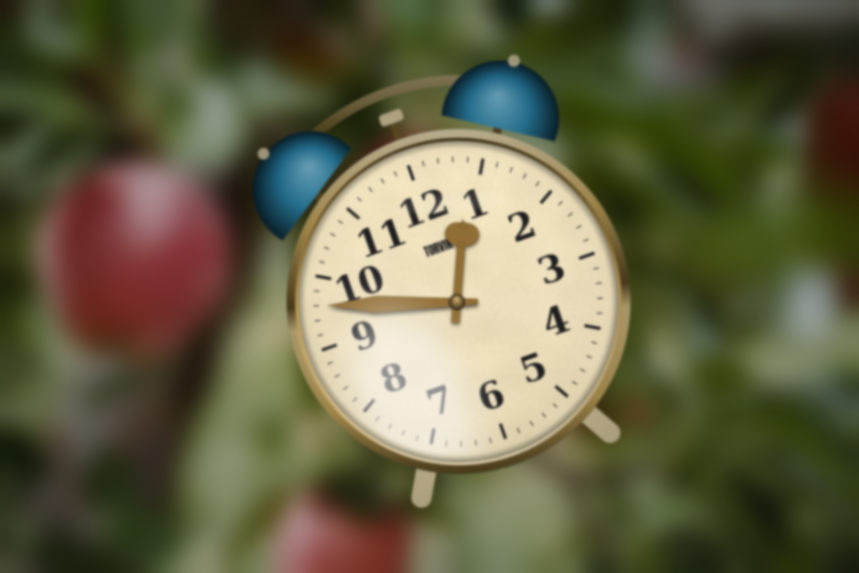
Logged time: 12:48
